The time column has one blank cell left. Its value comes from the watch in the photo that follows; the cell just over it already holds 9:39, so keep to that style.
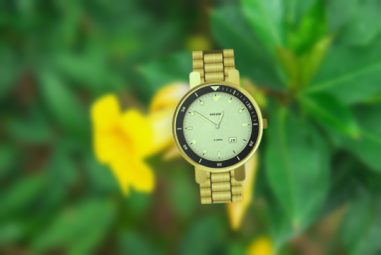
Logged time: 12:51
